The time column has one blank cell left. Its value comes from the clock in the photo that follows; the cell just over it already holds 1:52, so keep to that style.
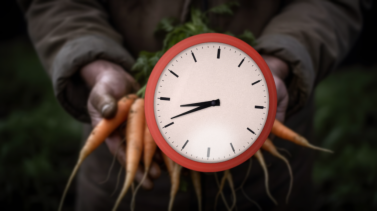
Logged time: 8:41
